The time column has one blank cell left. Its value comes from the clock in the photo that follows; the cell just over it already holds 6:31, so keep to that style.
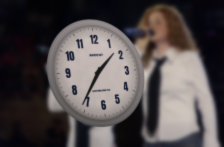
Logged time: 1:36
